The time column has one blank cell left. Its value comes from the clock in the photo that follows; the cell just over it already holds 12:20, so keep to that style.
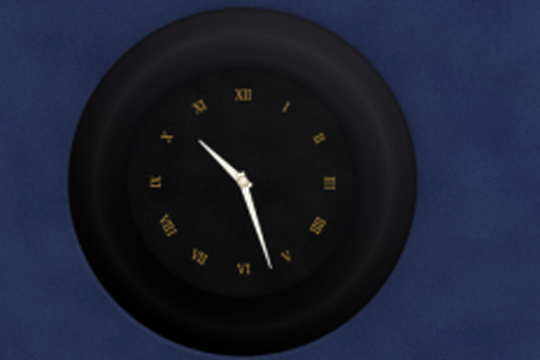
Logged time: 10:27
